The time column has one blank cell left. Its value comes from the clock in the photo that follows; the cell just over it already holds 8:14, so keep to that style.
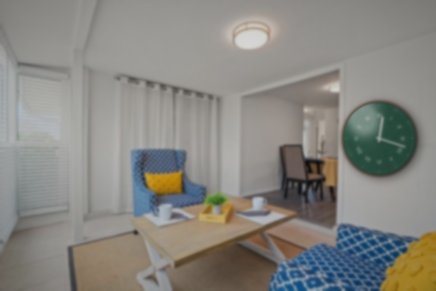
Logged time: 12:18
